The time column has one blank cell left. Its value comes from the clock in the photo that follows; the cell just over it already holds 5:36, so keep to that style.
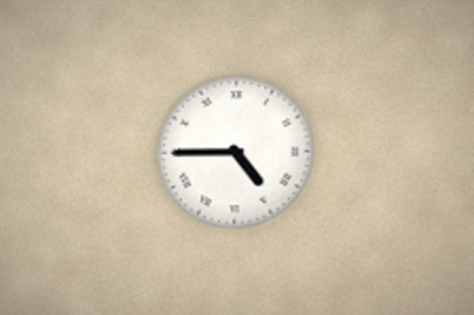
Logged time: 4:45
